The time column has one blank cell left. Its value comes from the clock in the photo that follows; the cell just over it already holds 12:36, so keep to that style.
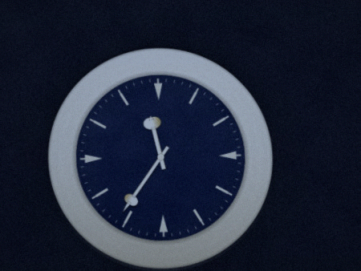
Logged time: 11:36
